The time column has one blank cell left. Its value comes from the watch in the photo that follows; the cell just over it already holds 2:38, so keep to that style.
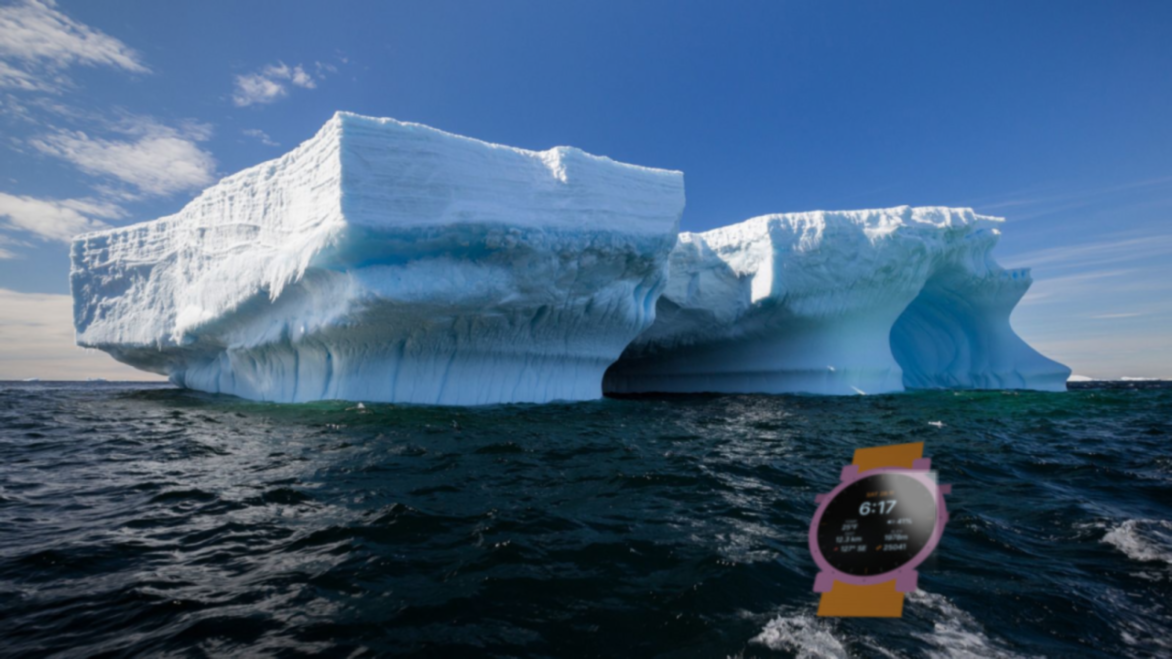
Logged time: 6:17
